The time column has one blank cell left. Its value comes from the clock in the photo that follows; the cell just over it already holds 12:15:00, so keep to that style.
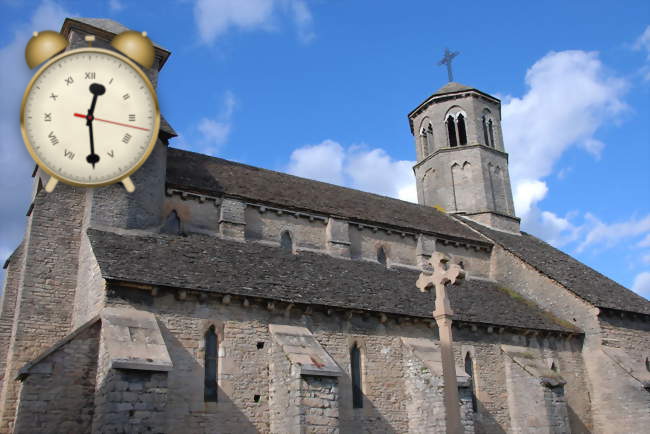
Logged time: 12:29:17
